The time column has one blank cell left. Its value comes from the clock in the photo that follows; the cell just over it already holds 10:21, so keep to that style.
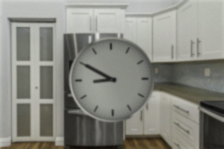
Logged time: 8:50
